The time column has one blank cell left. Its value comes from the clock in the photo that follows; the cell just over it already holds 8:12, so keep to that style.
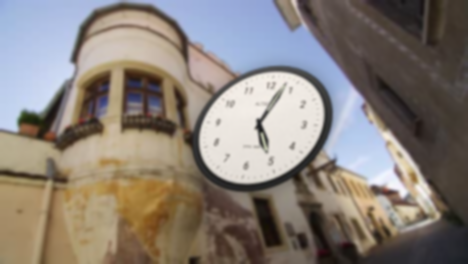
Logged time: 5:03
